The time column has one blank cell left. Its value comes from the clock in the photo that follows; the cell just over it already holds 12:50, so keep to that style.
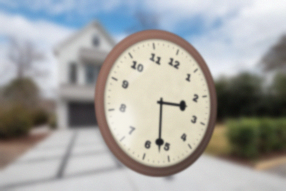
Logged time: 2:27
